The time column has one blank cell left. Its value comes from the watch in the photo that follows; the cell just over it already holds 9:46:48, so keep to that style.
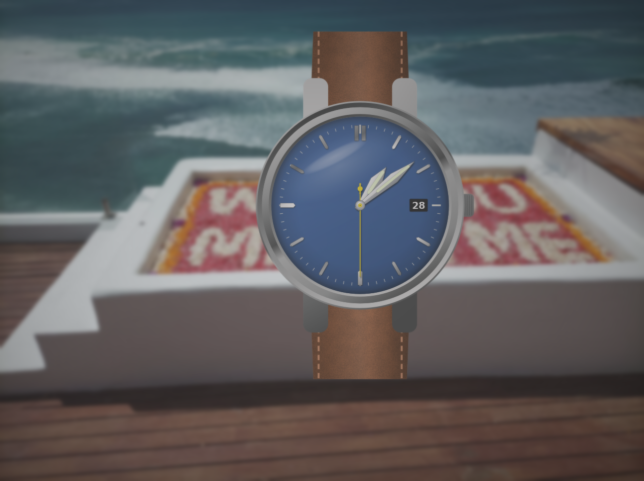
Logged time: 1:08:30
